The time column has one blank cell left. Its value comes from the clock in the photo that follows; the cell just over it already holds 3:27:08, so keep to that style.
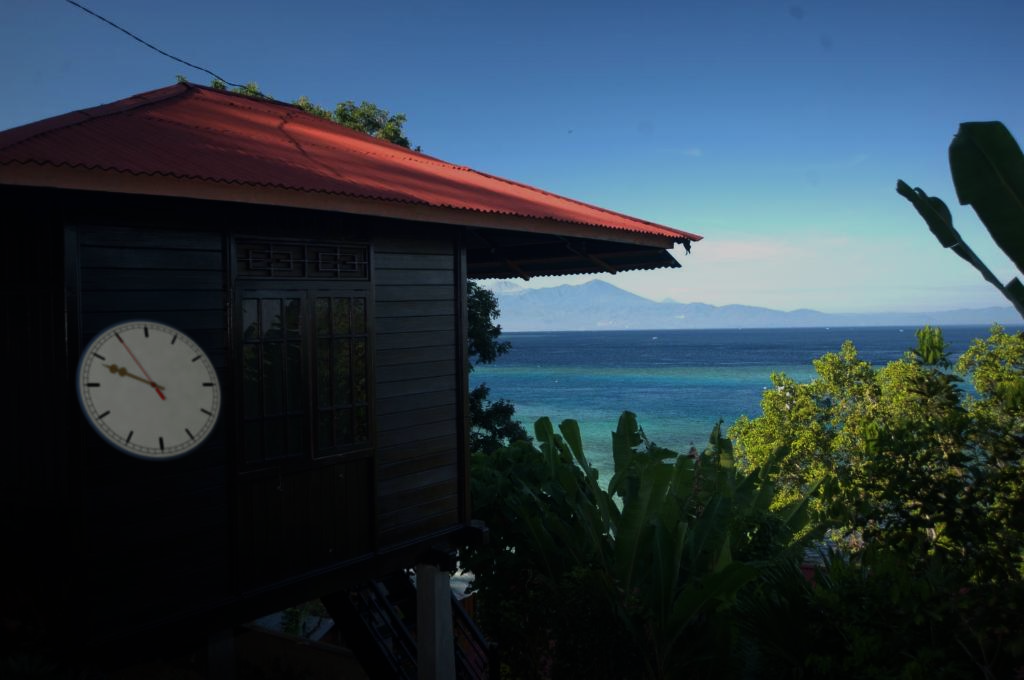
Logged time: 9:48:55
